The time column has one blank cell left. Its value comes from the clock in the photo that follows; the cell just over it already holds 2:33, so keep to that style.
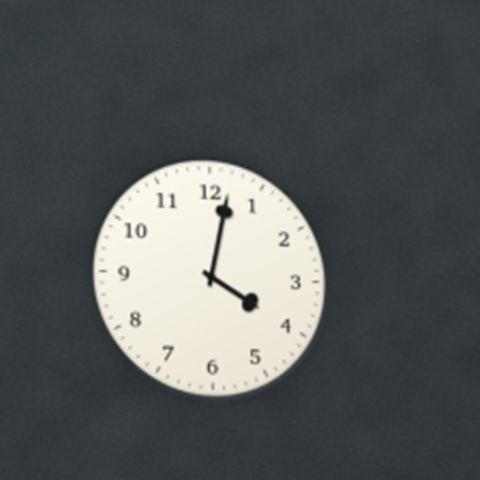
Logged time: 4:02
